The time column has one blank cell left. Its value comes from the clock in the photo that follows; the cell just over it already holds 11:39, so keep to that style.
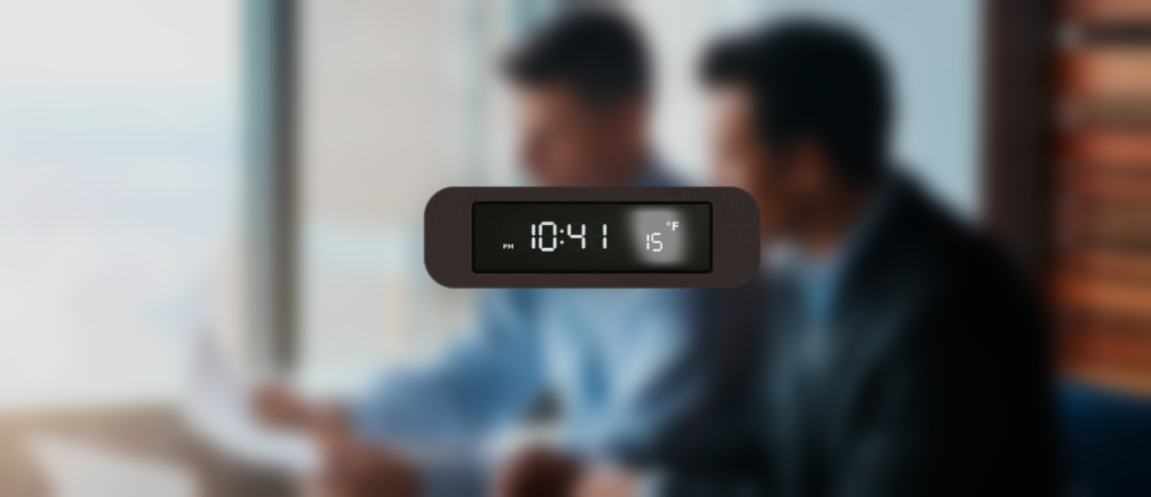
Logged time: 10:41
